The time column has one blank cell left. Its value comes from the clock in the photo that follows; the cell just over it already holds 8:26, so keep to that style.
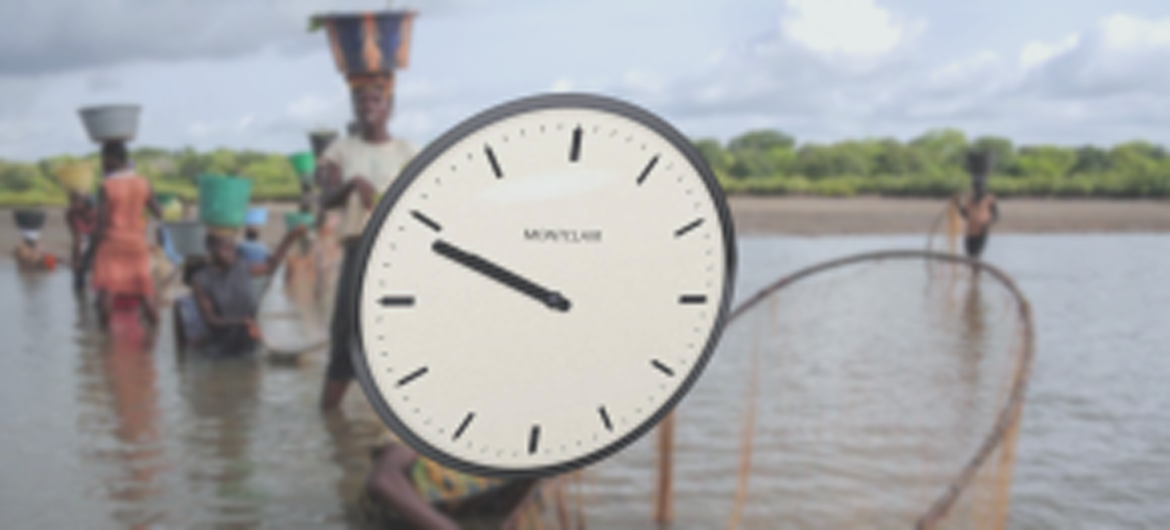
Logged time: 9:49
